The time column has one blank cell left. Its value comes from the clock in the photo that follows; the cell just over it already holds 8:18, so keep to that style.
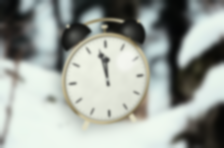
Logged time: 11:58
